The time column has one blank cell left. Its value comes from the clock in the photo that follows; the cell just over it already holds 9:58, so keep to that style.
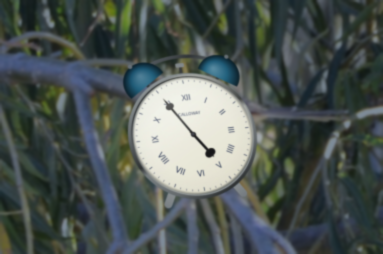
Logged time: 4:55
